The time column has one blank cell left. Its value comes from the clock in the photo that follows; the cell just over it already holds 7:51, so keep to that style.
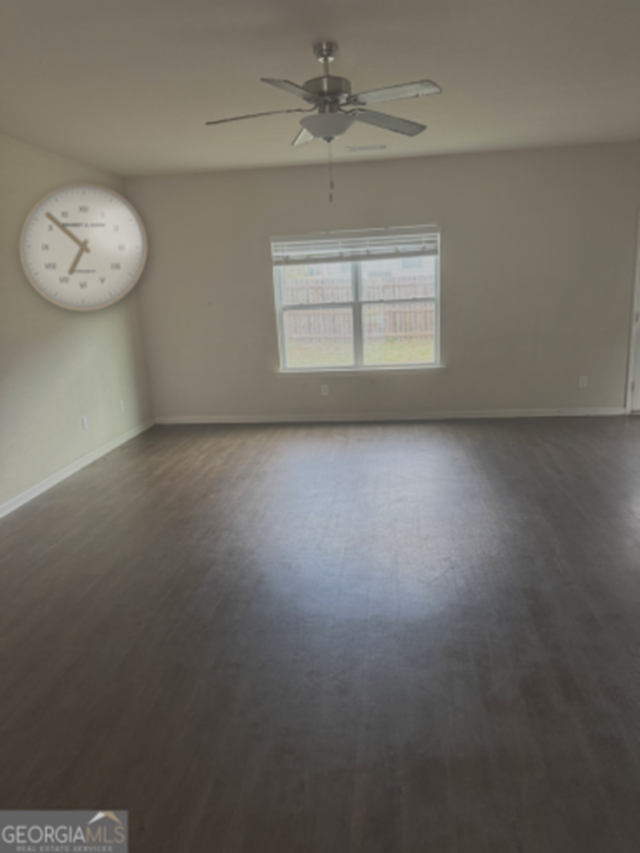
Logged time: 6:52
